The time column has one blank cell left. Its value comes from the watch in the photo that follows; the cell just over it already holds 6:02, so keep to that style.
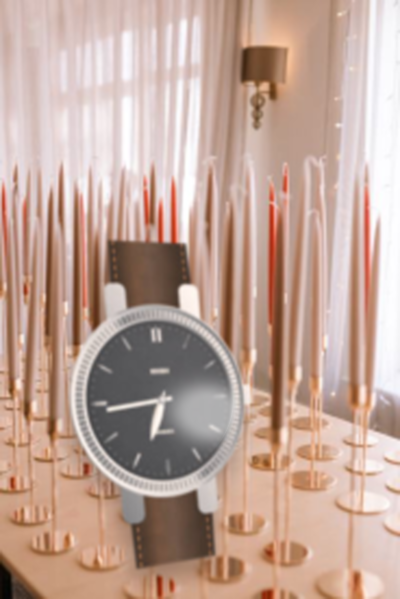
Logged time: 6:44
